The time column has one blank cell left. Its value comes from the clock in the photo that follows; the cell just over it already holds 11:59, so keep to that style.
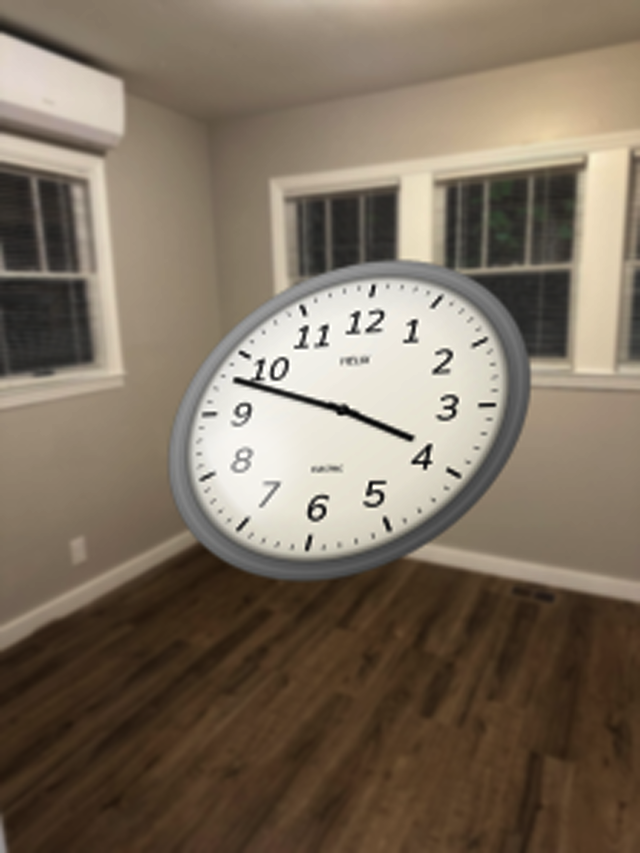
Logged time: 3:48
